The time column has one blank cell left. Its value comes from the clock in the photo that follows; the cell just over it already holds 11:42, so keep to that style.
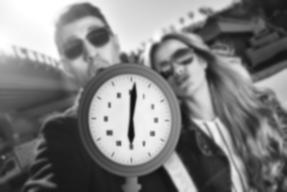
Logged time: 6:01
